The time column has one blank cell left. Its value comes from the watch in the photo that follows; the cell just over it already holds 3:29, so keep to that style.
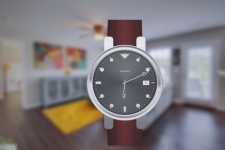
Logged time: 6:11
